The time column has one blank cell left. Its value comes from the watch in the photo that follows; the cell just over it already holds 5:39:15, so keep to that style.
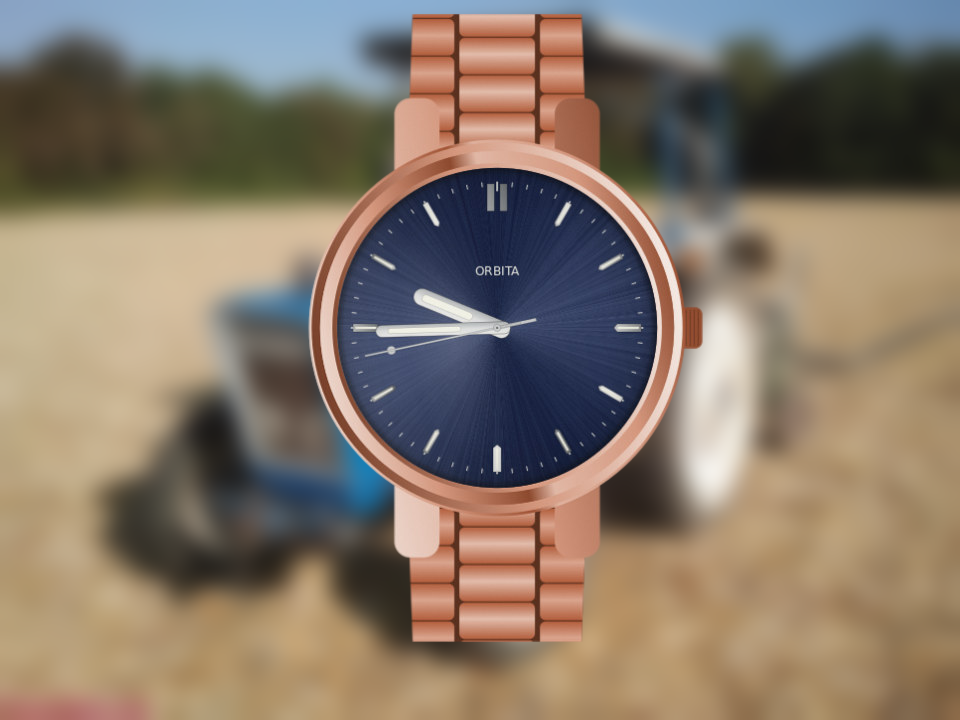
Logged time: 9:44:43
